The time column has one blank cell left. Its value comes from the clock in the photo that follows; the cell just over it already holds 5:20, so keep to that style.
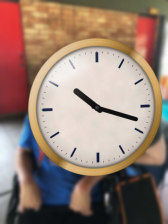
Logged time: 10:18
